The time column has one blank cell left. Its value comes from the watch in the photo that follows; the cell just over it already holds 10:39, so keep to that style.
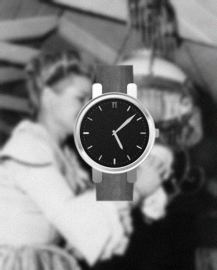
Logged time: 5:08
